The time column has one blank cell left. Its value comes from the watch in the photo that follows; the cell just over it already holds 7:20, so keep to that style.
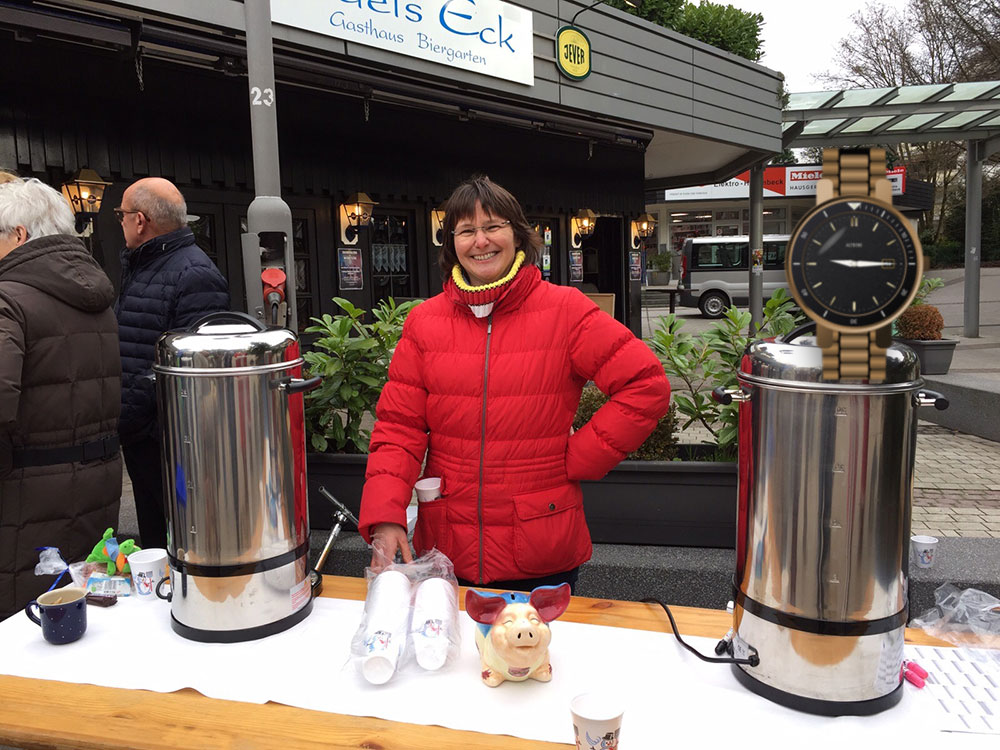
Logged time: 9:15
